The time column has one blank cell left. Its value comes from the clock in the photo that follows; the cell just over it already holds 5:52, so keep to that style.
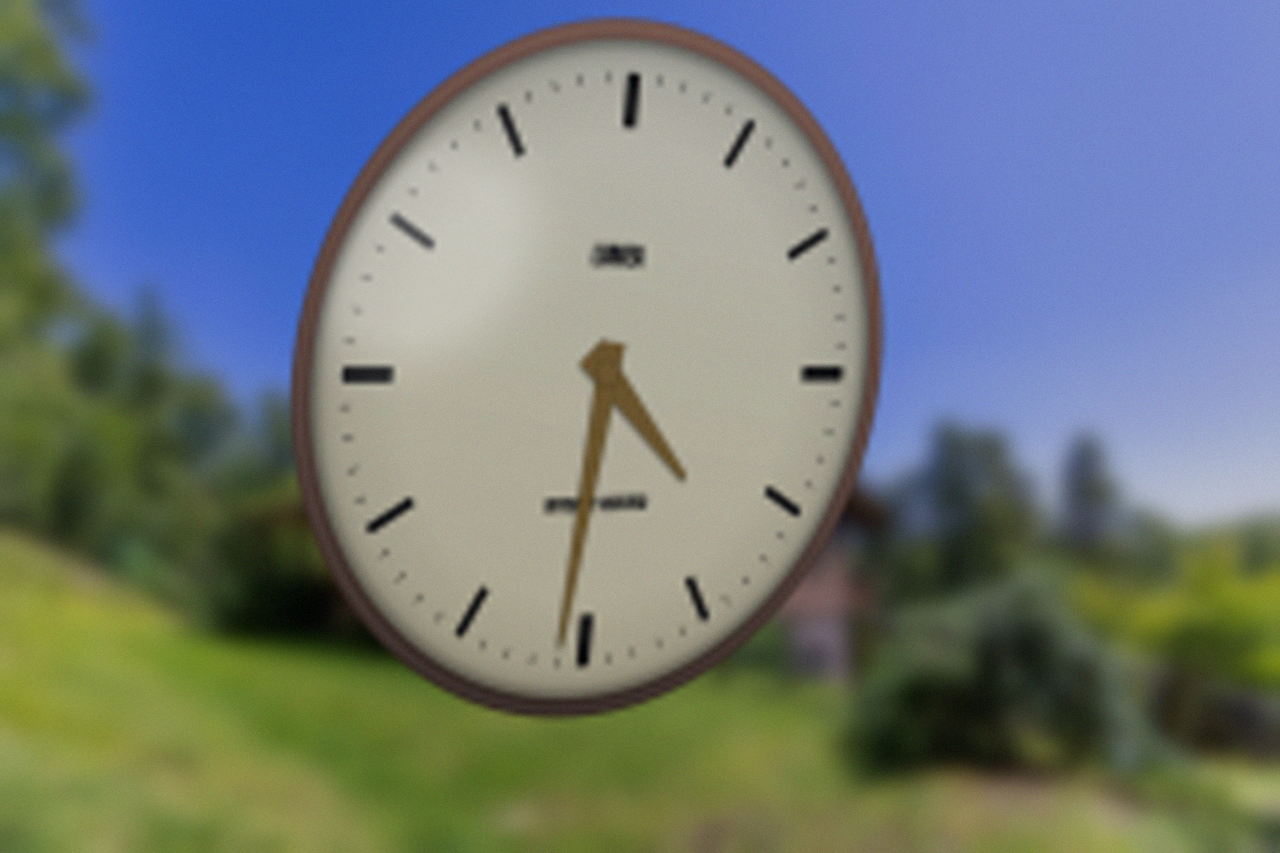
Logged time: 4:31
